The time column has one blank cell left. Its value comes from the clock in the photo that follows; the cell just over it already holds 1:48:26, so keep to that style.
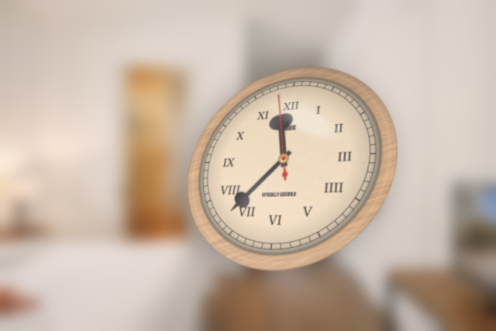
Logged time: 11:36:58
